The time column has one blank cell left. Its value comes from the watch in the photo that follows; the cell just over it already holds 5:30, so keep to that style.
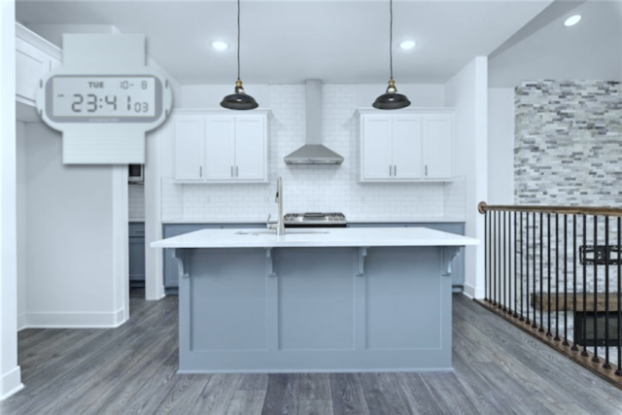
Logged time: 23:41
